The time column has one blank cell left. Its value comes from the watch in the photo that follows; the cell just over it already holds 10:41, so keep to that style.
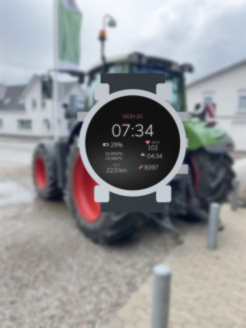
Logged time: 7:34
